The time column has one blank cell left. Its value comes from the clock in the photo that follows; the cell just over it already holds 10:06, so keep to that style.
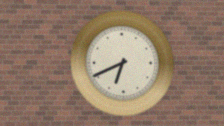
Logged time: 6:41
